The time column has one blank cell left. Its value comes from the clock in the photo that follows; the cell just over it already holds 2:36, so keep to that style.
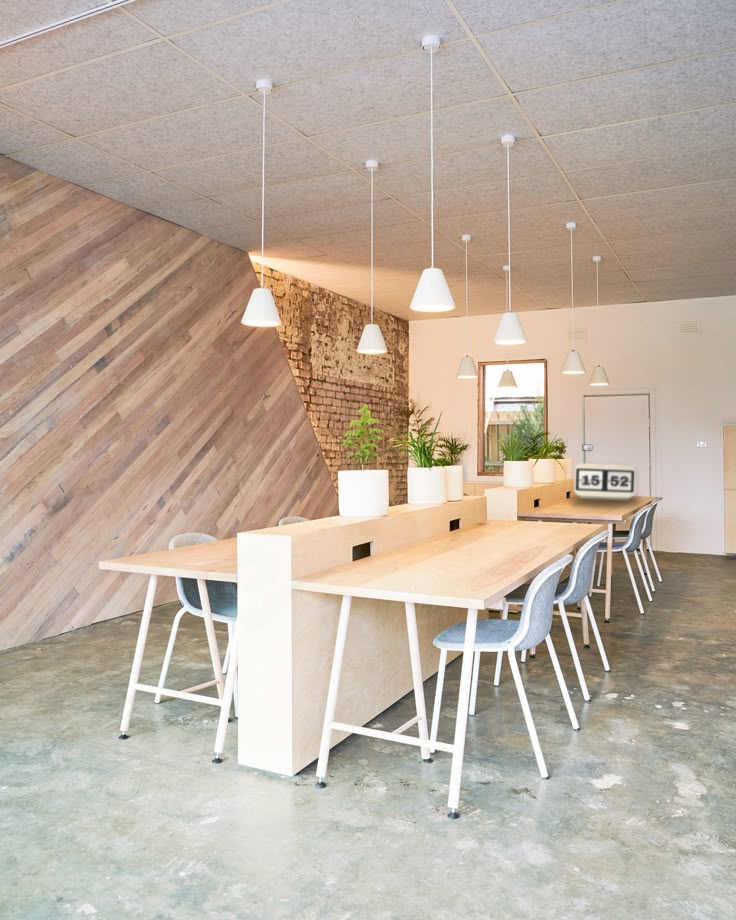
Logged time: 15:52
